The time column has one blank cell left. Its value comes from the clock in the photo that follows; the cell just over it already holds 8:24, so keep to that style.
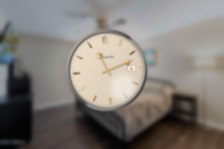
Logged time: 11:12
